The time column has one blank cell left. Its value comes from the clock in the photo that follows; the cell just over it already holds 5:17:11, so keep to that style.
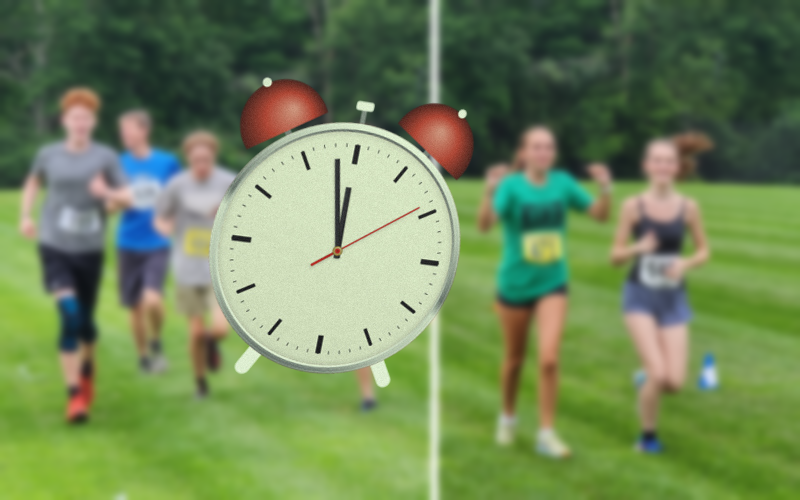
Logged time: 11:58:09
